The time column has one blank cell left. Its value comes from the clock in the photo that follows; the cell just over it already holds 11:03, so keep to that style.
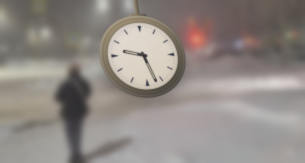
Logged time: 9:27
